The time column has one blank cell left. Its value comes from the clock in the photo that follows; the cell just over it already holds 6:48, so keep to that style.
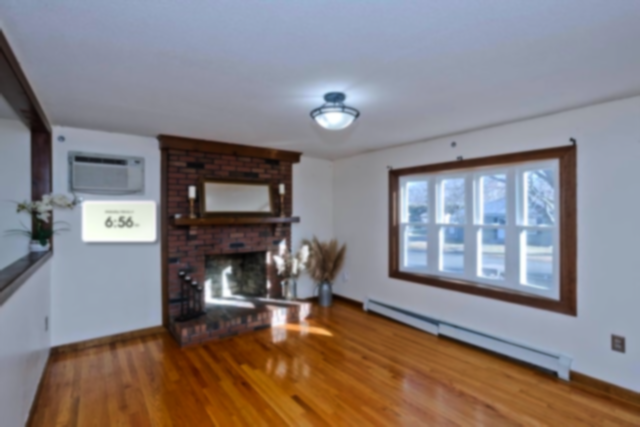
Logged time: 6:56
